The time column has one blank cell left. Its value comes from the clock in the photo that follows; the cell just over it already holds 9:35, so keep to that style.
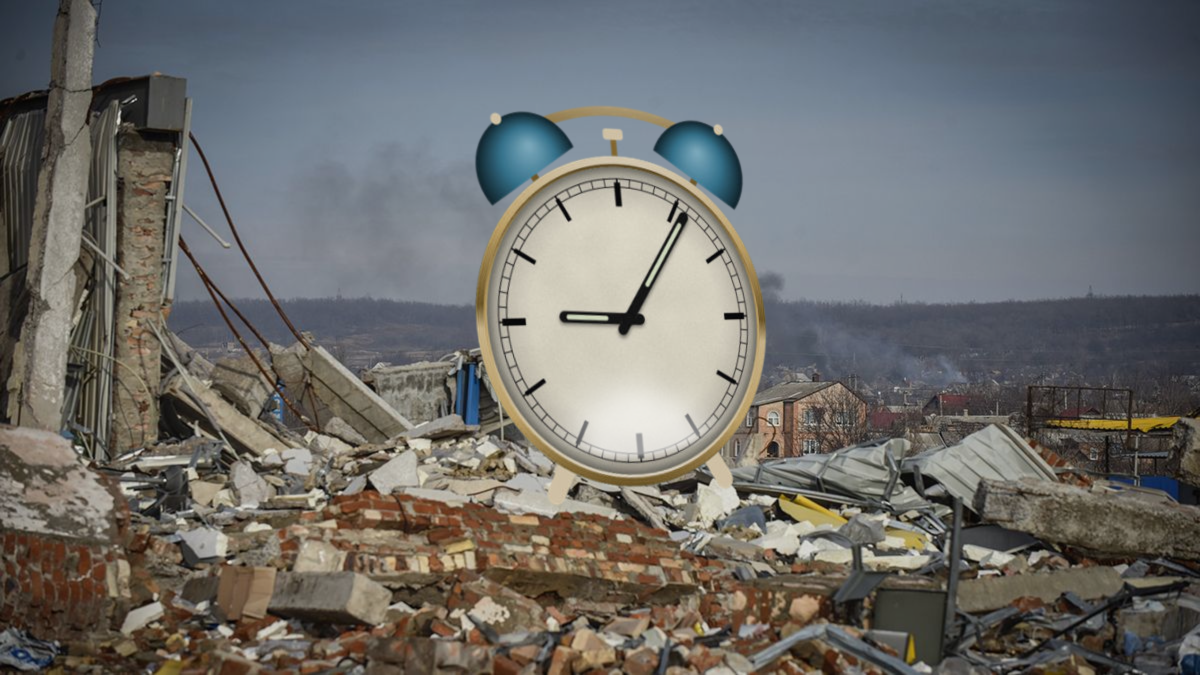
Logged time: 9:06
